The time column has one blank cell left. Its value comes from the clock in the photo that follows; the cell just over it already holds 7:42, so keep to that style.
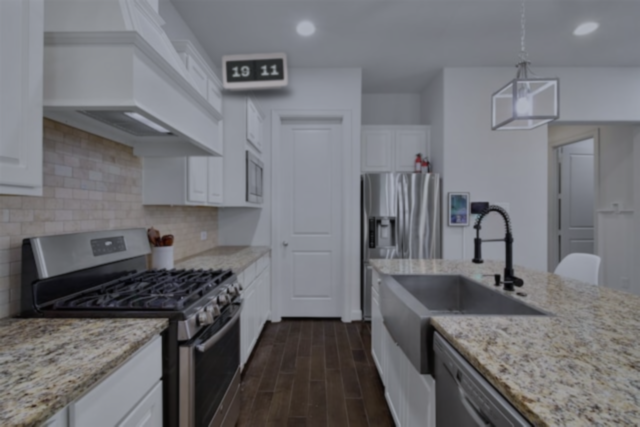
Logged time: 19:11
